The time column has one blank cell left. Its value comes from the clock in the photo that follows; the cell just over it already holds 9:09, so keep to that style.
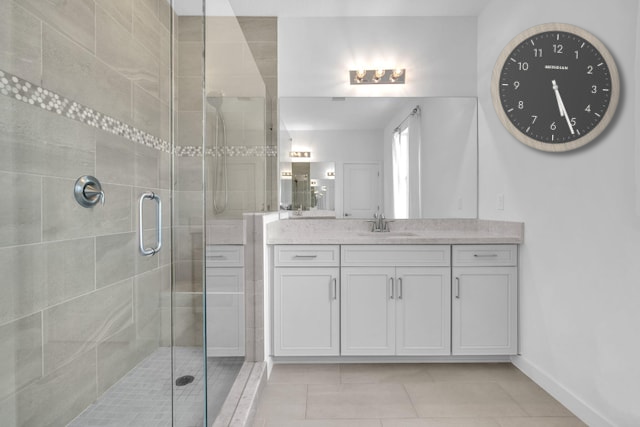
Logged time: 5:26
